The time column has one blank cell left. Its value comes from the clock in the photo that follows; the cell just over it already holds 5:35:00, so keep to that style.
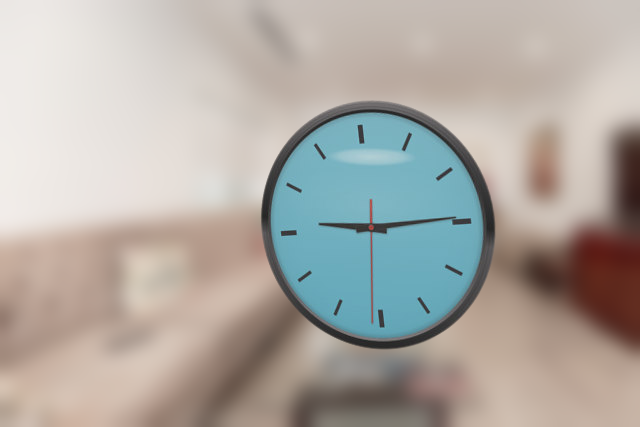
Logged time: 9:14:31
